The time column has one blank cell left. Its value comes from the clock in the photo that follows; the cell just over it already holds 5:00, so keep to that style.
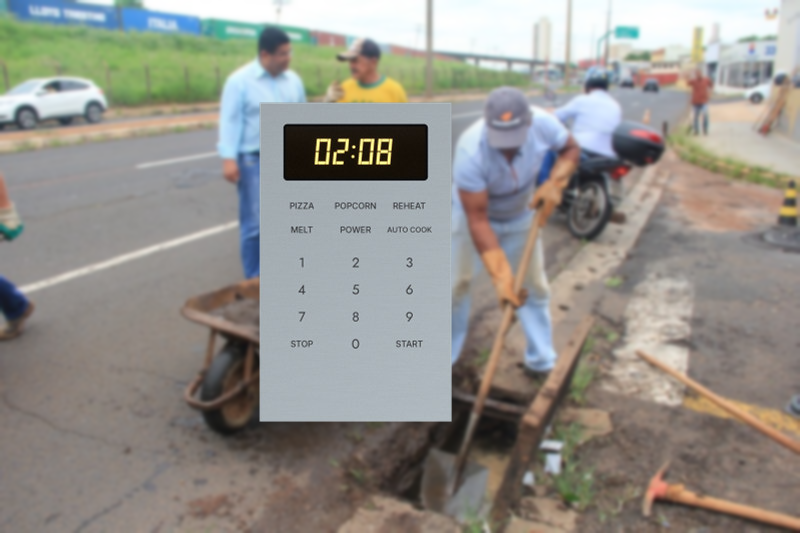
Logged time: 2:08
